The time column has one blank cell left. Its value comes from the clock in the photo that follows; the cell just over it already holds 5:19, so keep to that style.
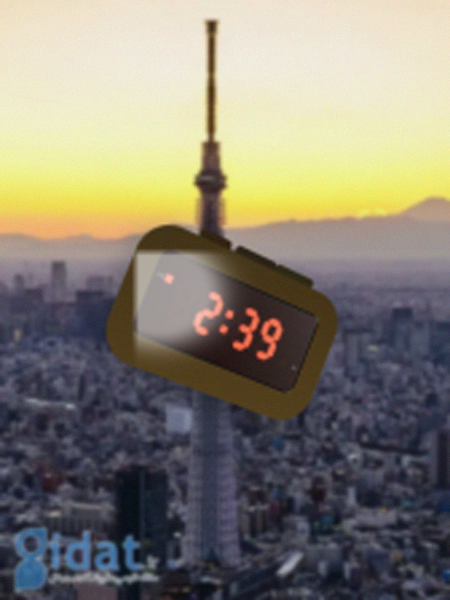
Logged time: 2:39
